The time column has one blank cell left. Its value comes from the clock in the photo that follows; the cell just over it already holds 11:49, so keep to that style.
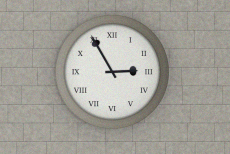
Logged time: 2:55
